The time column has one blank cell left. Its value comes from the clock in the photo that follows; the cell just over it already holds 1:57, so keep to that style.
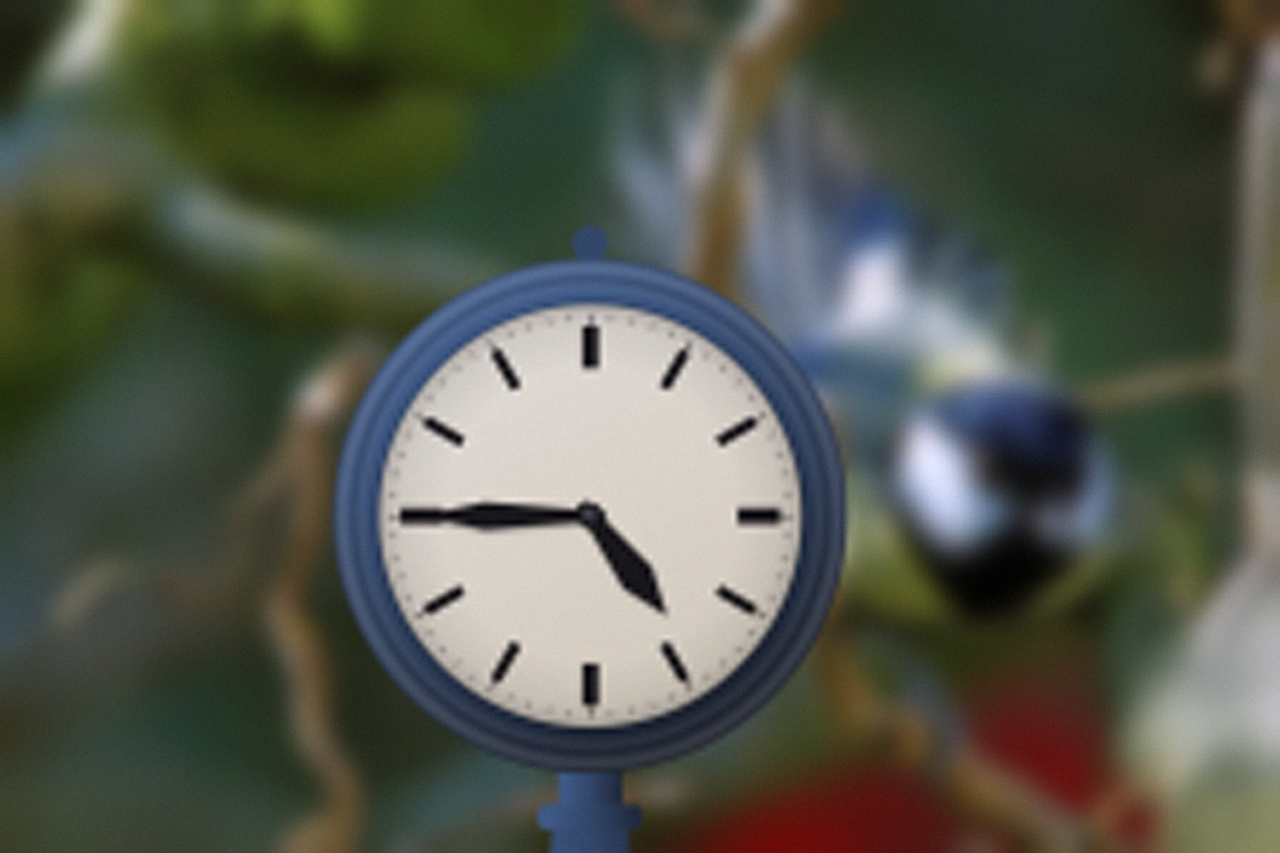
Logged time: 4:45
